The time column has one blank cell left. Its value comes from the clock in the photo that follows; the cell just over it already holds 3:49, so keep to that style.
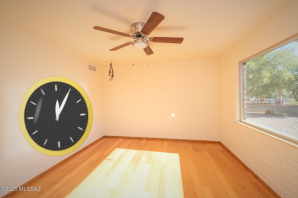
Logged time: 12:05
